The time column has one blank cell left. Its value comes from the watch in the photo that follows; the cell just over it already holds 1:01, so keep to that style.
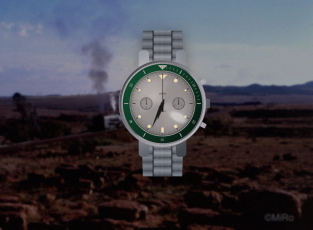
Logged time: 6:34
